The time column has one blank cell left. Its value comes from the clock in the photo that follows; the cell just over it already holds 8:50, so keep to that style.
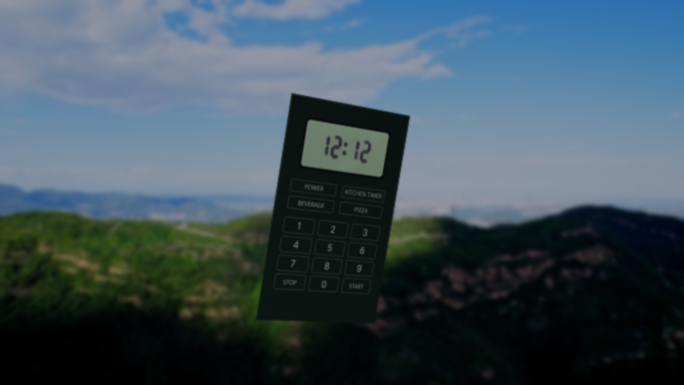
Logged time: 12:12
